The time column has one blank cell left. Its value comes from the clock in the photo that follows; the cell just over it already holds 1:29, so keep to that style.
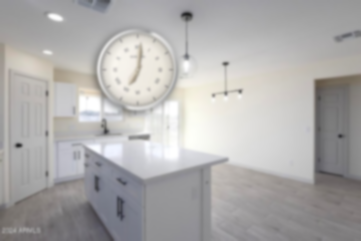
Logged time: 7:01
